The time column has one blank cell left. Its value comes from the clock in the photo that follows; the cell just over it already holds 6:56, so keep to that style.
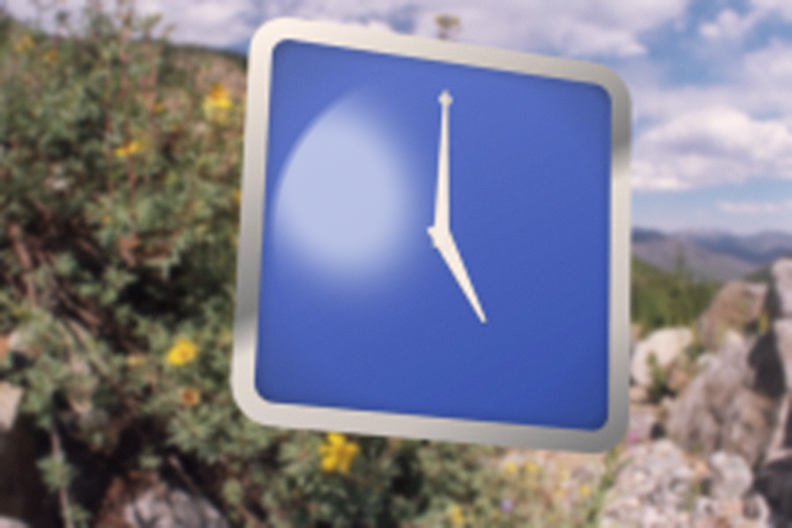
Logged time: 5:00
